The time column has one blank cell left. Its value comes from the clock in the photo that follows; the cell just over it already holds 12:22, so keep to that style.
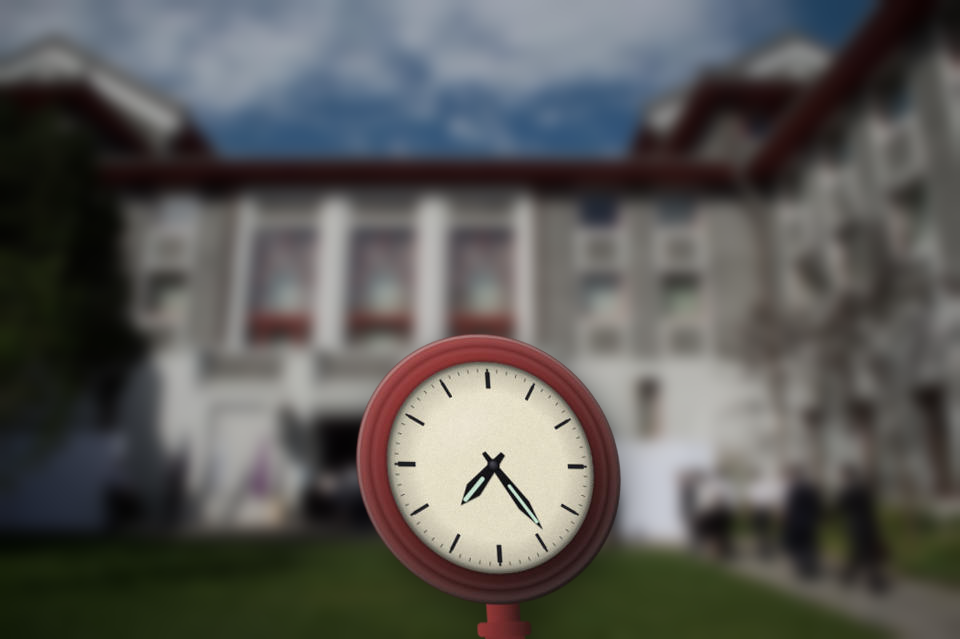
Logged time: 7:24
